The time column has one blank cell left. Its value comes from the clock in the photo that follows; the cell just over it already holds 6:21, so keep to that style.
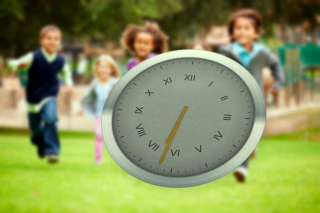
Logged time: 6:32
